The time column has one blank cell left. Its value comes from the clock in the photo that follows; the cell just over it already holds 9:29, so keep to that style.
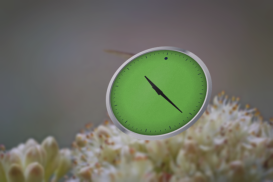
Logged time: 10:21
